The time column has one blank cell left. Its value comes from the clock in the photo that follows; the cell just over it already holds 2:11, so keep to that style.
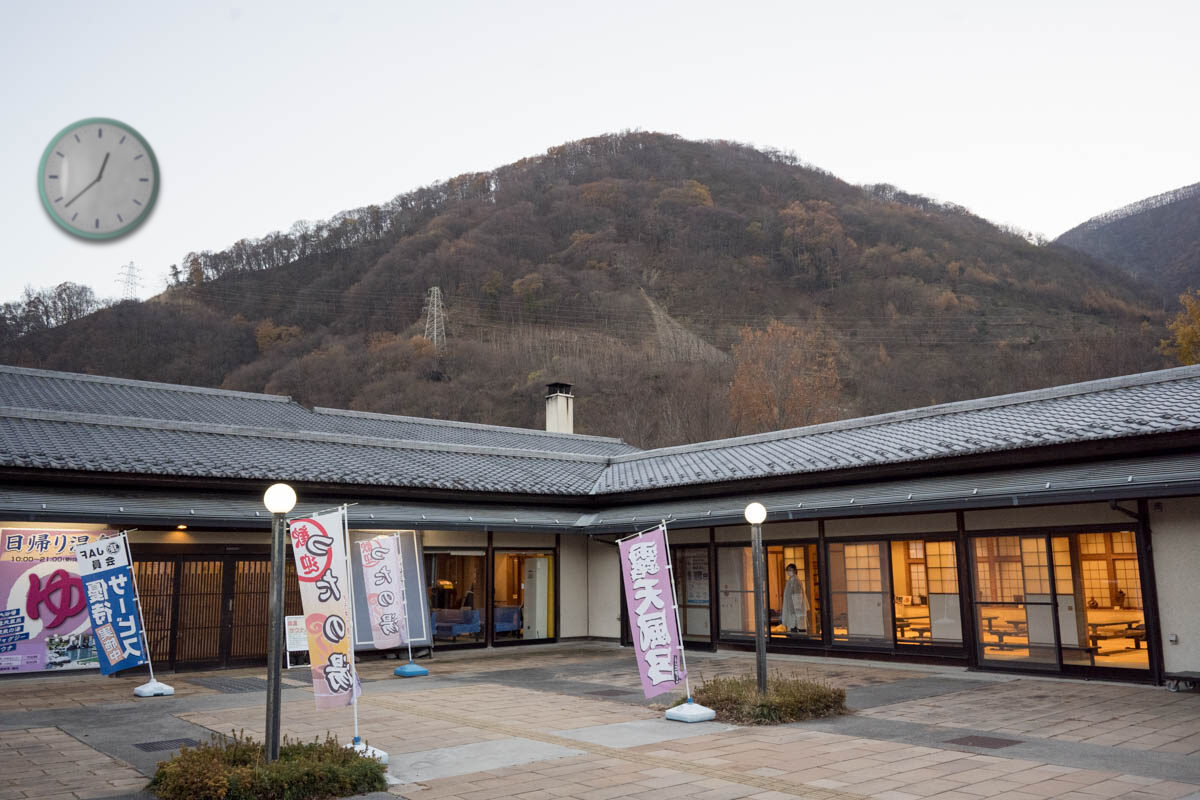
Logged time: 12:38
